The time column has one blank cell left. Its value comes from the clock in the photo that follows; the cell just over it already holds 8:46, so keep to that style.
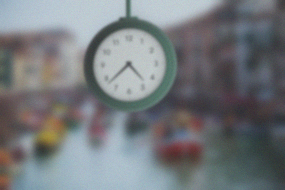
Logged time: 4:38
